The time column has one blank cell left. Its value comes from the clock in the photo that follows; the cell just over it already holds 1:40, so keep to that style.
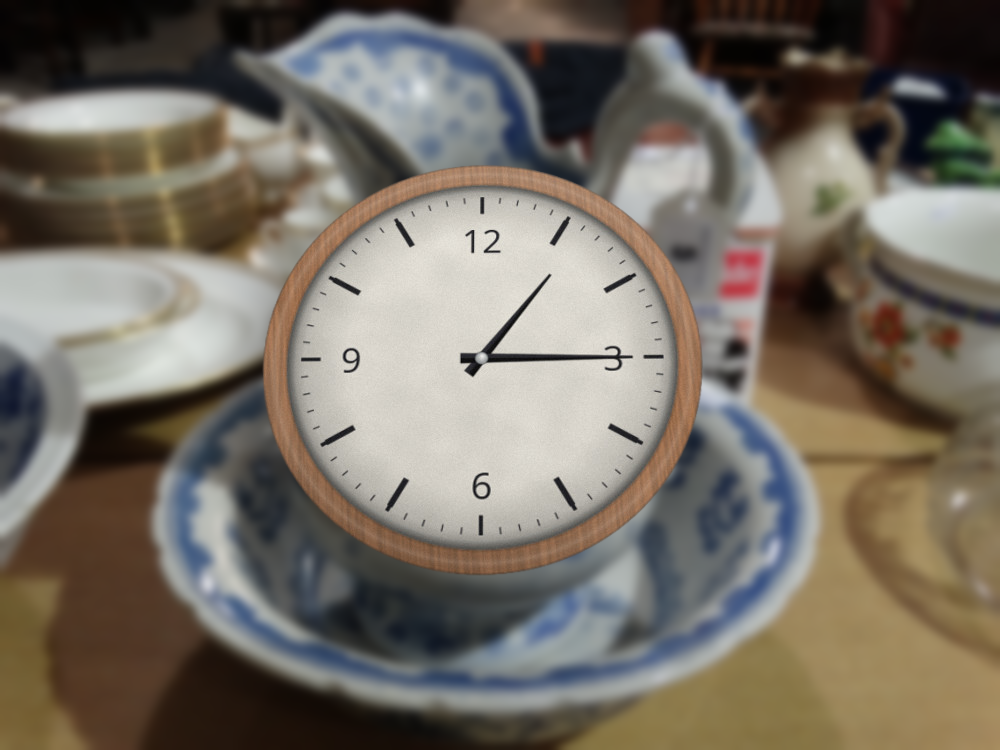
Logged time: 1:15
